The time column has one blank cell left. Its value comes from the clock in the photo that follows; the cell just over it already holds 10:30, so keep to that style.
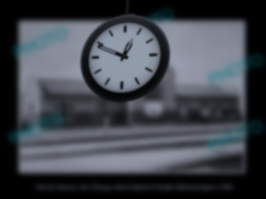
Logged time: 12:49
